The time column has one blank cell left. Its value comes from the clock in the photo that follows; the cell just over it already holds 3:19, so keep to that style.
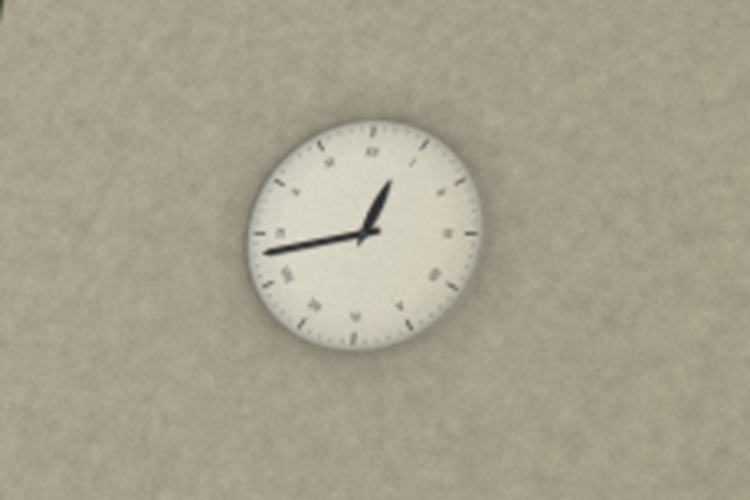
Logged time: 12:43
